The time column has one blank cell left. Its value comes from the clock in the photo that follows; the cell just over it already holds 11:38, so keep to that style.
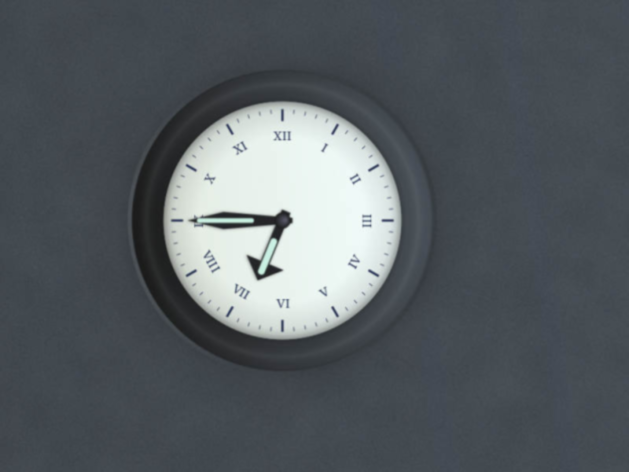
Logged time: 6:45
